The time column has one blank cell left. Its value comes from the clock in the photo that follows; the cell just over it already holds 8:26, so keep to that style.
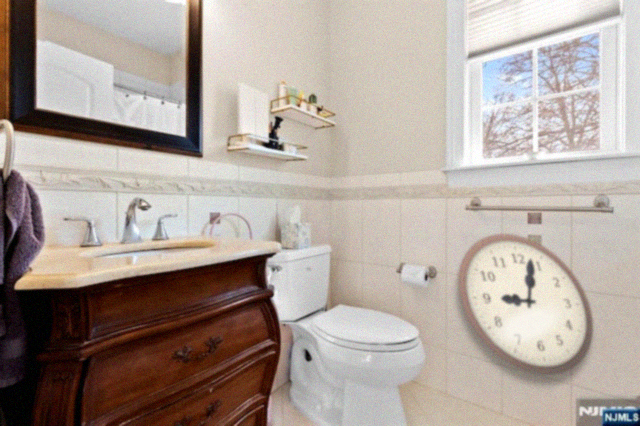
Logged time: 9:03
